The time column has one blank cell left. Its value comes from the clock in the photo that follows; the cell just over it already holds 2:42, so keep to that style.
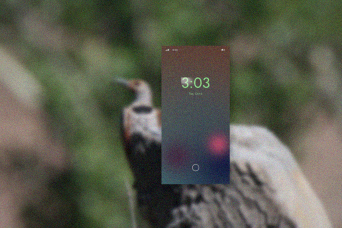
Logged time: 3:03
